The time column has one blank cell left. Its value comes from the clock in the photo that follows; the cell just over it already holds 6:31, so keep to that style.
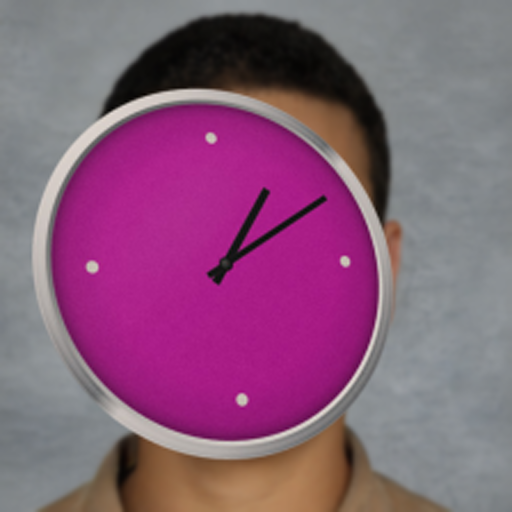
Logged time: 1:10
